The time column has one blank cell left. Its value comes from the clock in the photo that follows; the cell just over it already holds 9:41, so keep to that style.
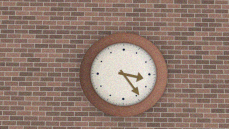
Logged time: 3:24
